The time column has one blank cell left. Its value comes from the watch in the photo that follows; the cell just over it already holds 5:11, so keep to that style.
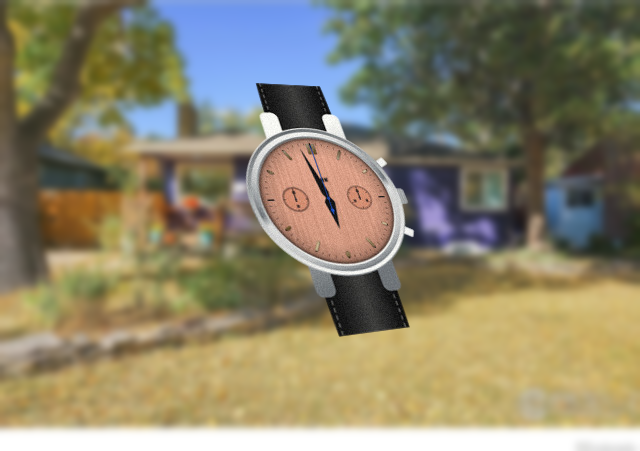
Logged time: 5:58
